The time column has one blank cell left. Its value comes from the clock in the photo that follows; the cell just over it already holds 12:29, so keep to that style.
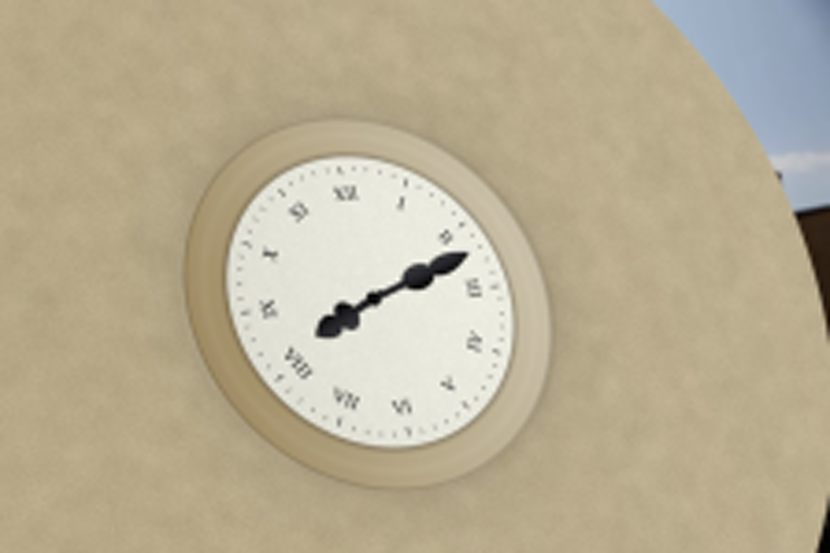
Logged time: 8:12
